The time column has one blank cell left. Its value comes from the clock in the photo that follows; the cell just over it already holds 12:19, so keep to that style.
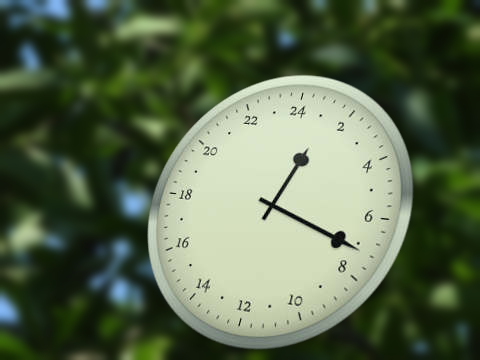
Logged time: 1:18
